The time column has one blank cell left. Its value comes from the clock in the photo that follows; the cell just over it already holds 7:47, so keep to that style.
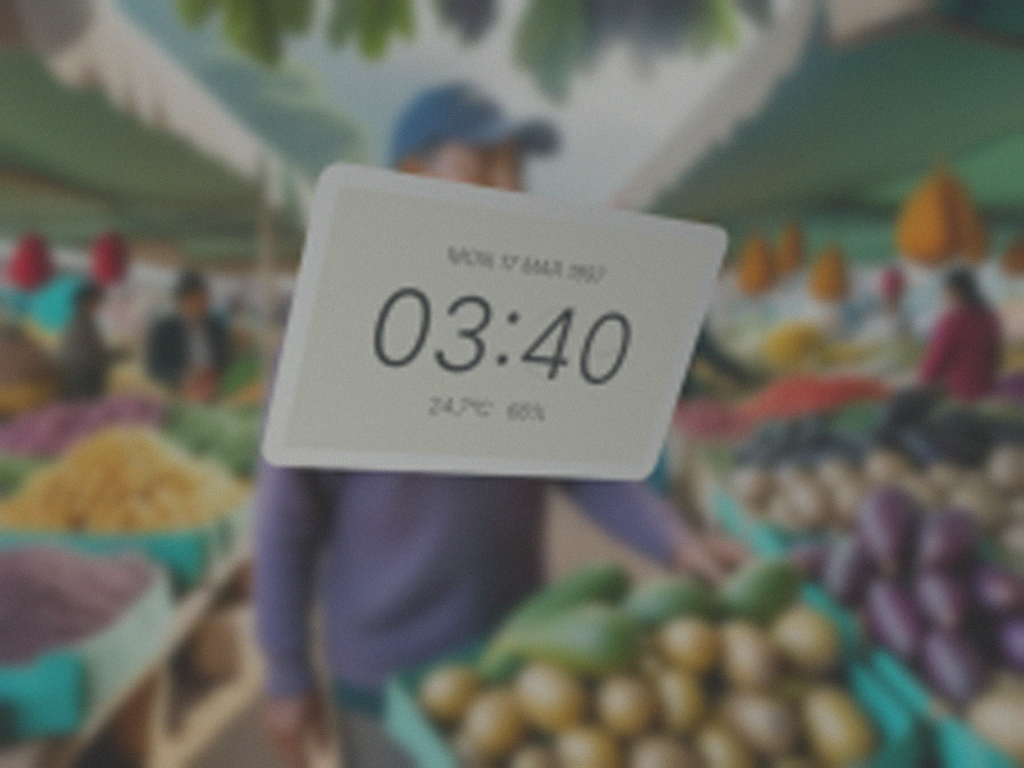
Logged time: 3:40
